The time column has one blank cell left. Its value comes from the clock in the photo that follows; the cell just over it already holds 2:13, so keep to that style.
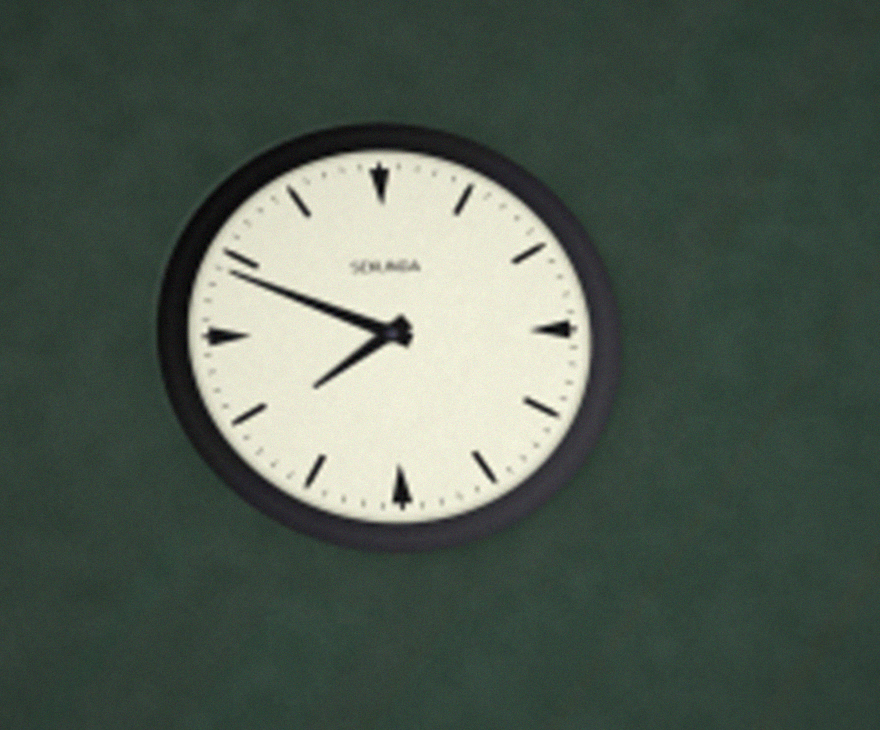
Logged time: 7:49
